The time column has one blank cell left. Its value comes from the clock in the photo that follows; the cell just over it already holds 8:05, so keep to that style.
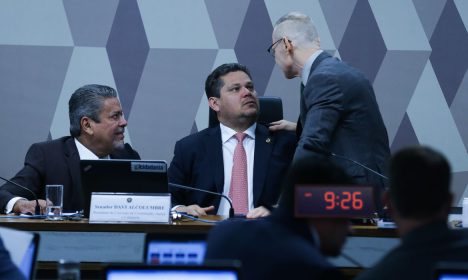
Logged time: 9:26
